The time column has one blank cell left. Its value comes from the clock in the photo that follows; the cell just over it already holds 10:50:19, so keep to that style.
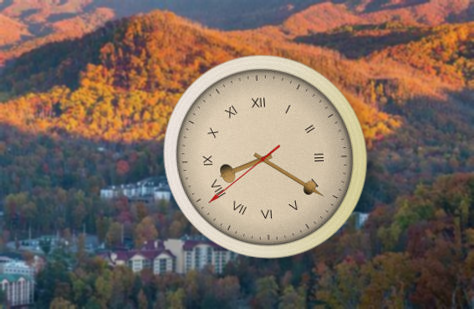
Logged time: 8:20:39
